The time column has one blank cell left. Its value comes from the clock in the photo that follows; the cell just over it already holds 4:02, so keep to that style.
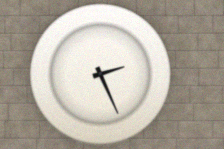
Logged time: 2:26
